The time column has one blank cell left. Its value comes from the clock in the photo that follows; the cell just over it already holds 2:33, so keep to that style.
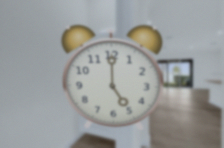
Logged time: 5:00
